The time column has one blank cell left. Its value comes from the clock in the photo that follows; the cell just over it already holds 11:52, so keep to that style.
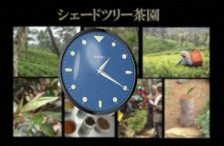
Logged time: 1:20
